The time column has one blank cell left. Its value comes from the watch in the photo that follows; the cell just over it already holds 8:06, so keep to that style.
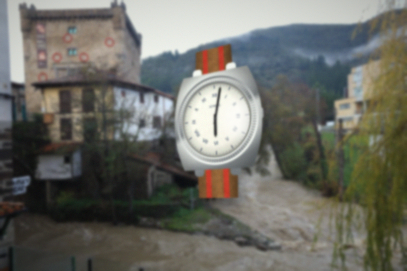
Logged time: 6:02
